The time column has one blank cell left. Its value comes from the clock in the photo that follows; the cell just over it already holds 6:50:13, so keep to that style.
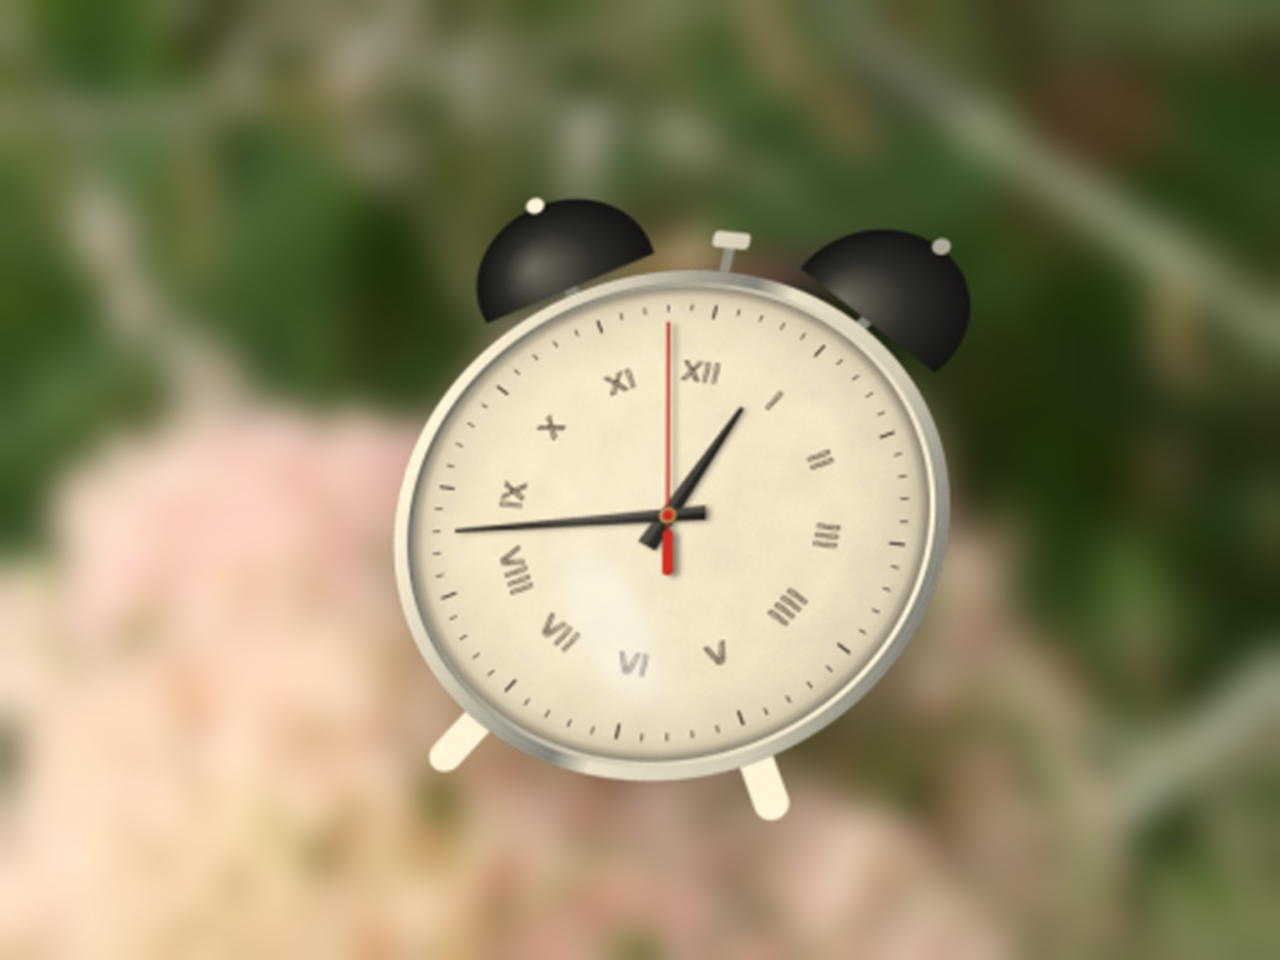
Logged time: 12:42:58
